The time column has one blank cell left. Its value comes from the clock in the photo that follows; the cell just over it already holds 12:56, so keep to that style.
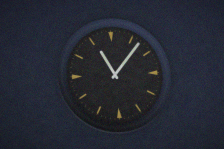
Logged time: 11:07
